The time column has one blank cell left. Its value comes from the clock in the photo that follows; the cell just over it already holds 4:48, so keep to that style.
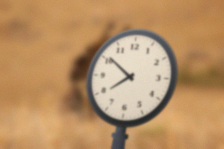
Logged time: 7:51
